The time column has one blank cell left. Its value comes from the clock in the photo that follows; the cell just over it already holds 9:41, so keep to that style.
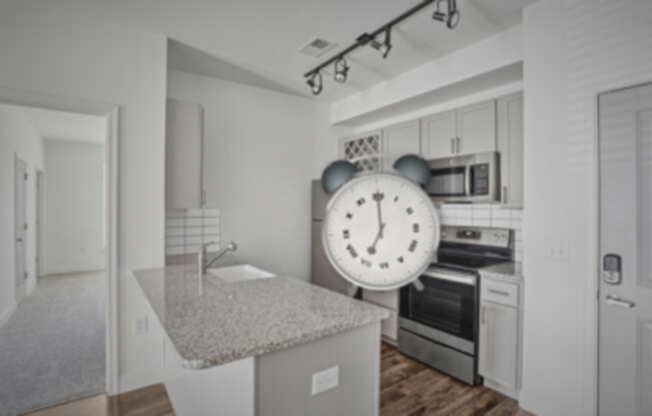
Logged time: 7:00
